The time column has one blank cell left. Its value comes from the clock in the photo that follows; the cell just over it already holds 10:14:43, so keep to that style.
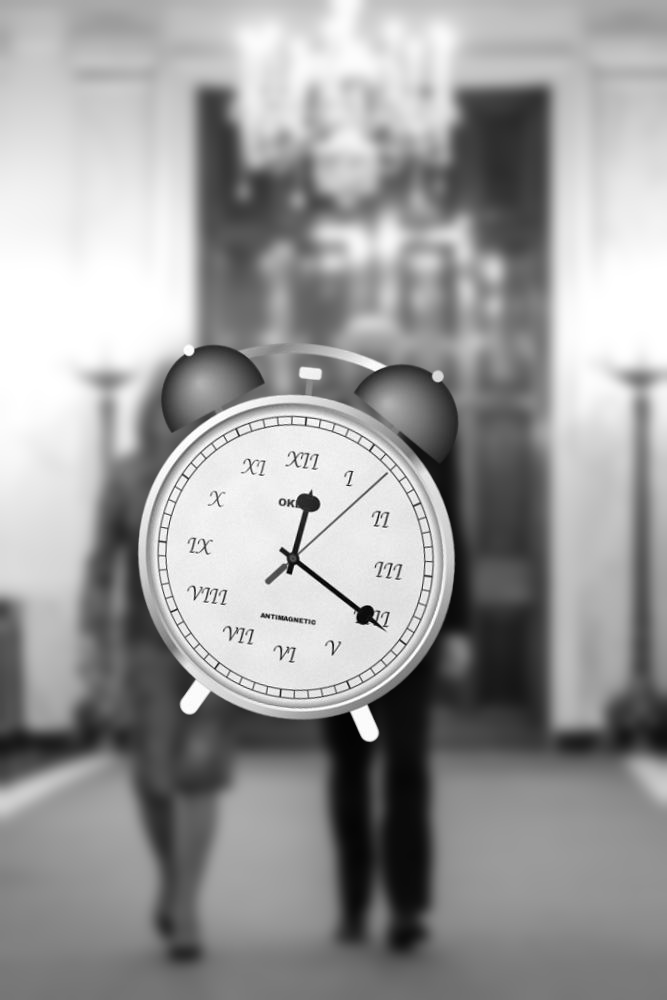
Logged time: 12:20:07
